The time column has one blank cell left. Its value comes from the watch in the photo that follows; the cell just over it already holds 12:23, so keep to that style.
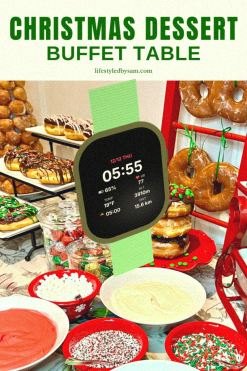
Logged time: 5:55
